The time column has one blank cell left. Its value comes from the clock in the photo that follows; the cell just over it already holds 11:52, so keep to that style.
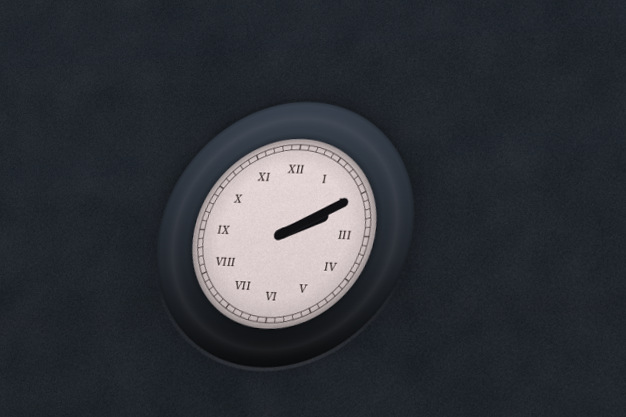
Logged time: 2:10
